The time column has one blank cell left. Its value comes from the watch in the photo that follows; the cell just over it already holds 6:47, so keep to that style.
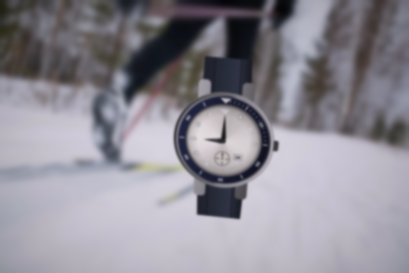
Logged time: 9:00
